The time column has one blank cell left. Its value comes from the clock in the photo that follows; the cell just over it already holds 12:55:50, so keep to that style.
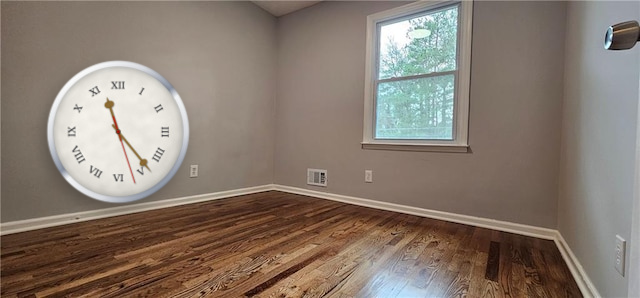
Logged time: 11:23:27
